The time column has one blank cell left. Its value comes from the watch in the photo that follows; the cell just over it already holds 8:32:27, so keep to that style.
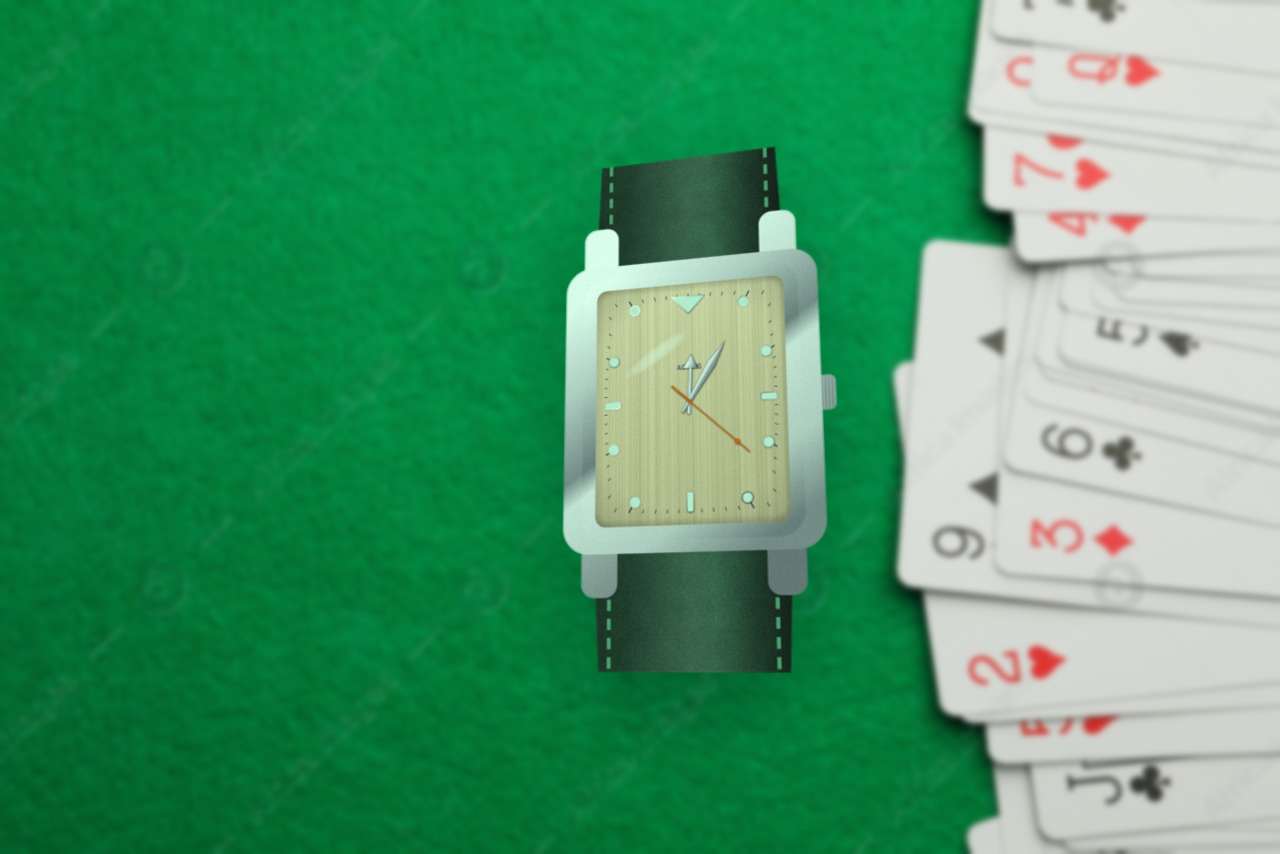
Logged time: 12:05:22
